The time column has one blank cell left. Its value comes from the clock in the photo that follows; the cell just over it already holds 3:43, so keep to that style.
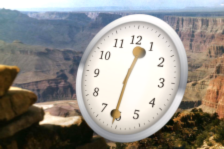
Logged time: 12:31
